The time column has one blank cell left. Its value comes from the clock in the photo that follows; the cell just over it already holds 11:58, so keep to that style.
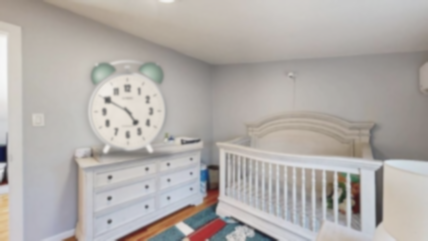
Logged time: 4:50
